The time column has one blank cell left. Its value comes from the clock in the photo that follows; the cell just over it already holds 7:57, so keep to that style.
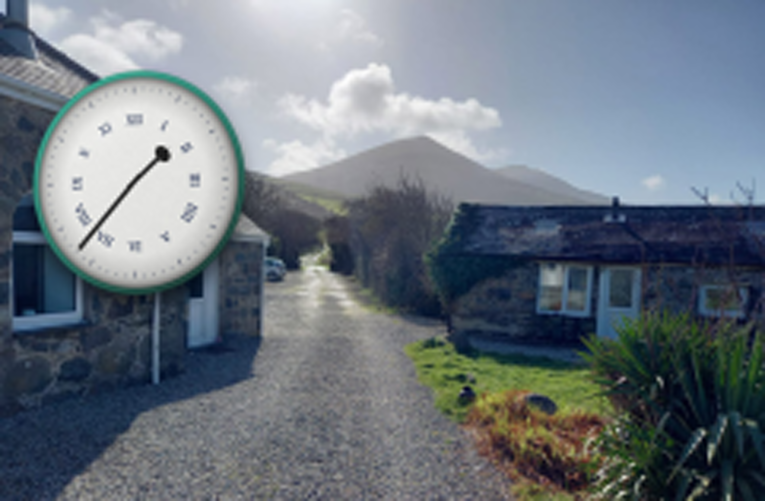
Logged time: 1:37
